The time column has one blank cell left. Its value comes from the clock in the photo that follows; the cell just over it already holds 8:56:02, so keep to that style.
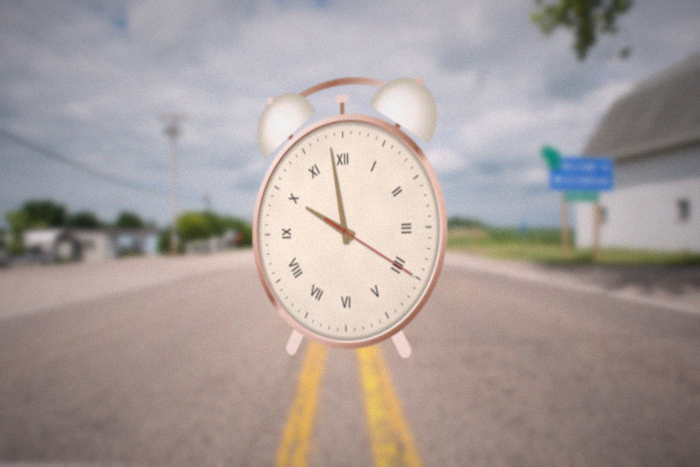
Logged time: 9:58:20
